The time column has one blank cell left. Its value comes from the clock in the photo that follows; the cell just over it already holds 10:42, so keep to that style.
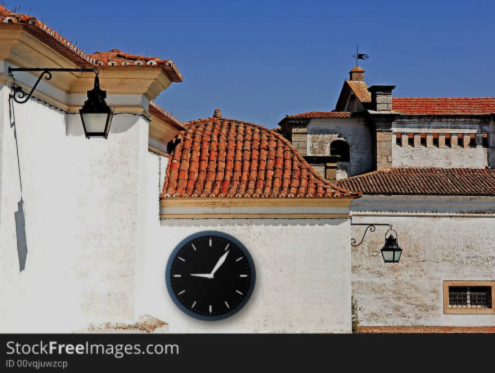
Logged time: 9:06
